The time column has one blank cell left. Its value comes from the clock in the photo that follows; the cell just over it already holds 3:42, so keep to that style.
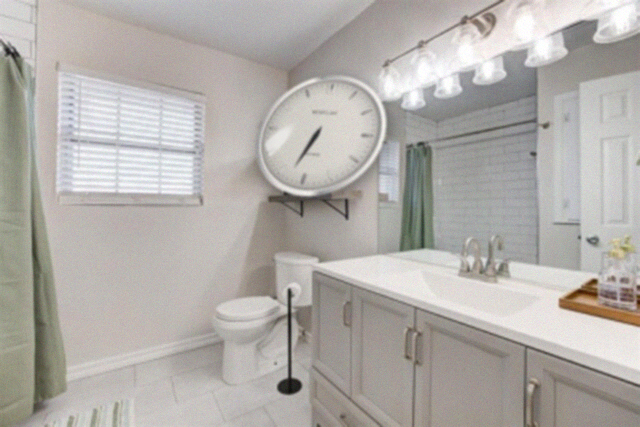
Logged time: 6:33
